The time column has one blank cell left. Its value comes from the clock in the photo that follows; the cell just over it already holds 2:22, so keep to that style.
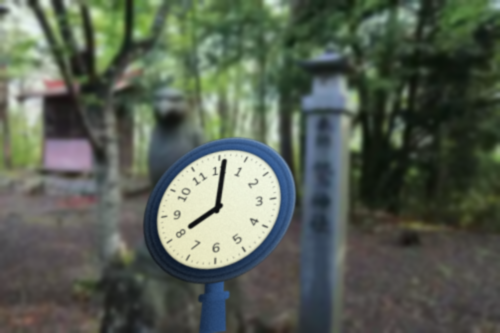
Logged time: 8:01
